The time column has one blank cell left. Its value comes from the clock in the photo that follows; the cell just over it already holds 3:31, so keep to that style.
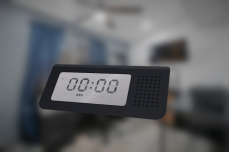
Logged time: 0:00
